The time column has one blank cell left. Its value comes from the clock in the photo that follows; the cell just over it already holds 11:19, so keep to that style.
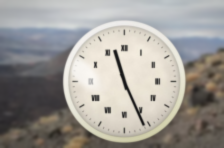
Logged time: 11:26
